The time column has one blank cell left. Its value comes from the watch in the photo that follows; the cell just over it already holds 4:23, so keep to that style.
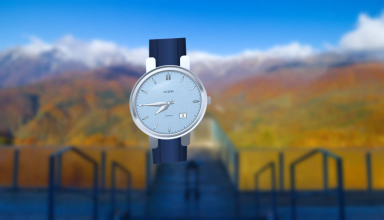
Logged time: 7:45
